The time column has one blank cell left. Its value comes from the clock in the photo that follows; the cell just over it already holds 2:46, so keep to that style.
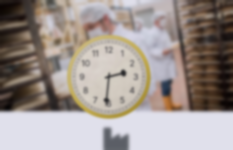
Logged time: 2:31
